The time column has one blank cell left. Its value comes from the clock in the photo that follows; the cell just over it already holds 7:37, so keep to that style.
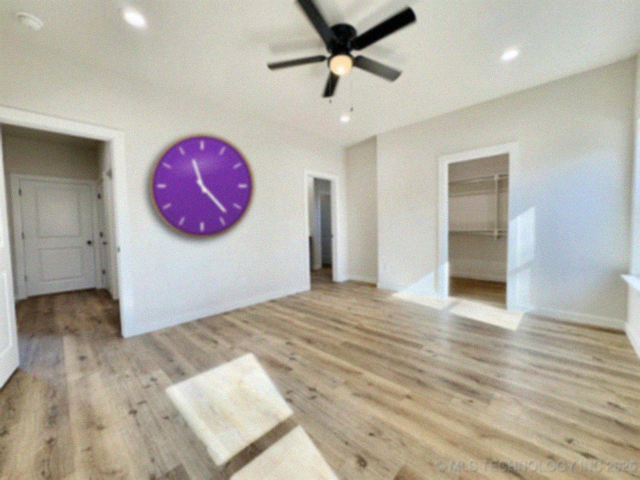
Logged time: 11:23
